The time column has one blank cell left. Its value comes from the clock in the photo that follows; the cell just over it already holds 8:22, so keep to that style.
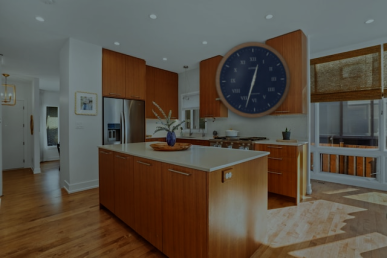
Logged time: 12:33
